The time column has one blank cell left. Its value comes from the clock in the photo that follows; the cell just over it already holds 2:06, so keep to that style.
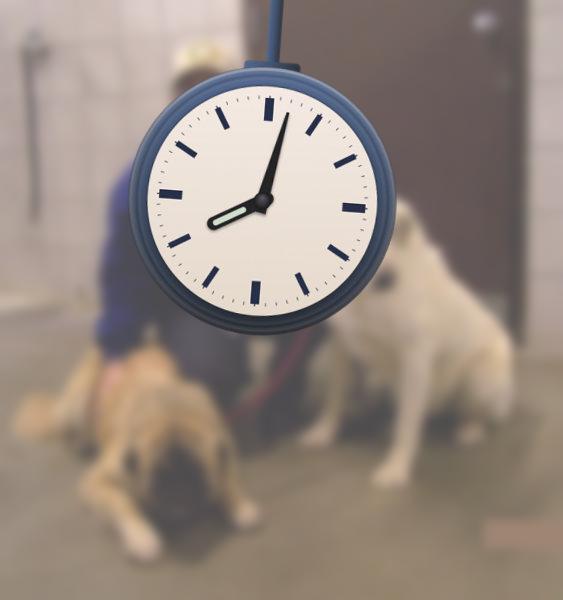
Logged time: 8:02
